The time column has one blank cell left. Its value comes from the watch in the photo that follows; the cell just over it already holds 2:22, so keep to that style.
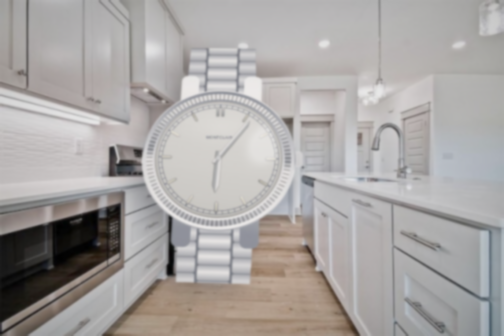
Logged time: 6:06
